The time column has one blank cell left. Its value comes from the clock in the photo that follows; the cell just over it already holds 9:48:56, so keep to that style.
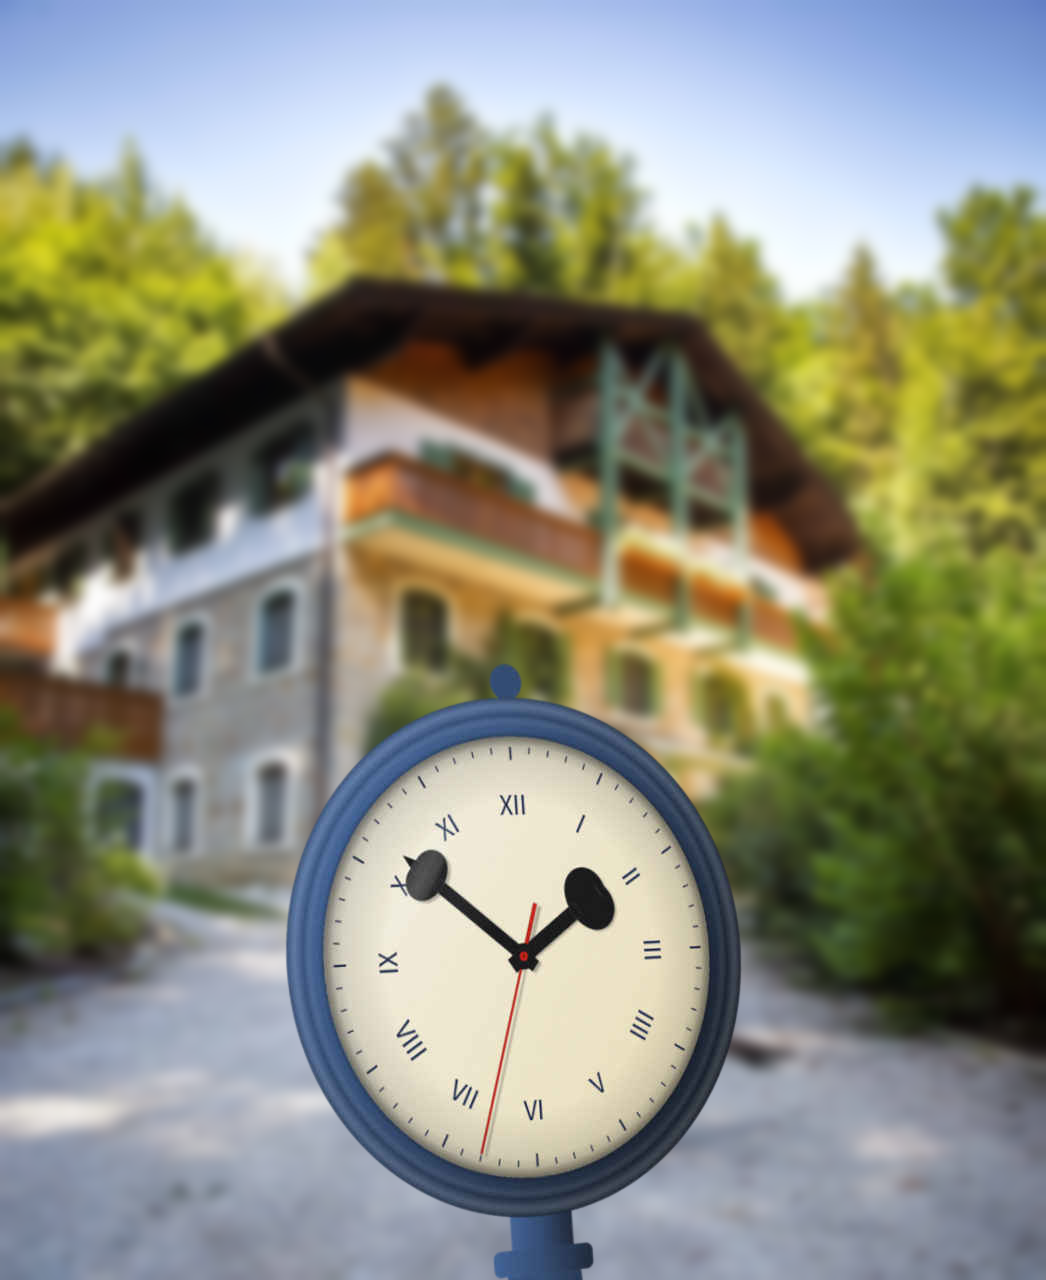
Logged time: 1:51:33
